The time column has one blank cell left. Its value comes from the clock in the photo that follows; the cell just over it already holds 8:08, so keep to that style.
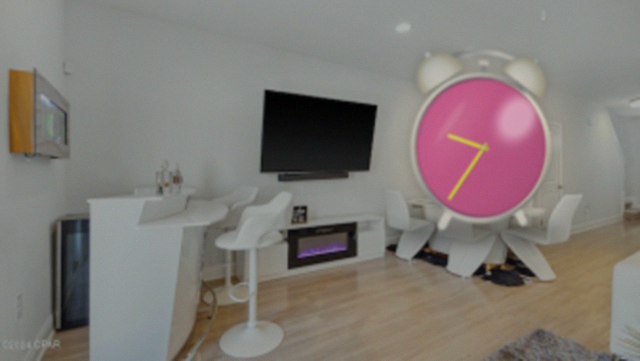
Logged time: 9:36
